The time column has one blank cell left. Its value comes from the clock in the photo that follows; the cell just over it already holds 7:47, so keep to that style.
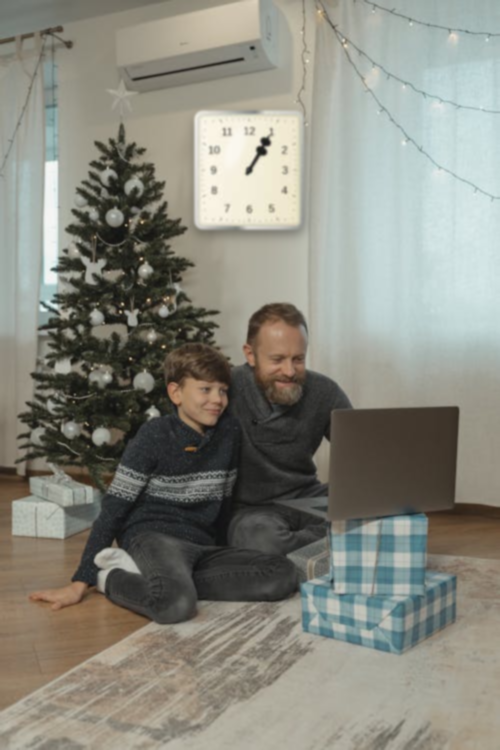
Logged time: 1:05
